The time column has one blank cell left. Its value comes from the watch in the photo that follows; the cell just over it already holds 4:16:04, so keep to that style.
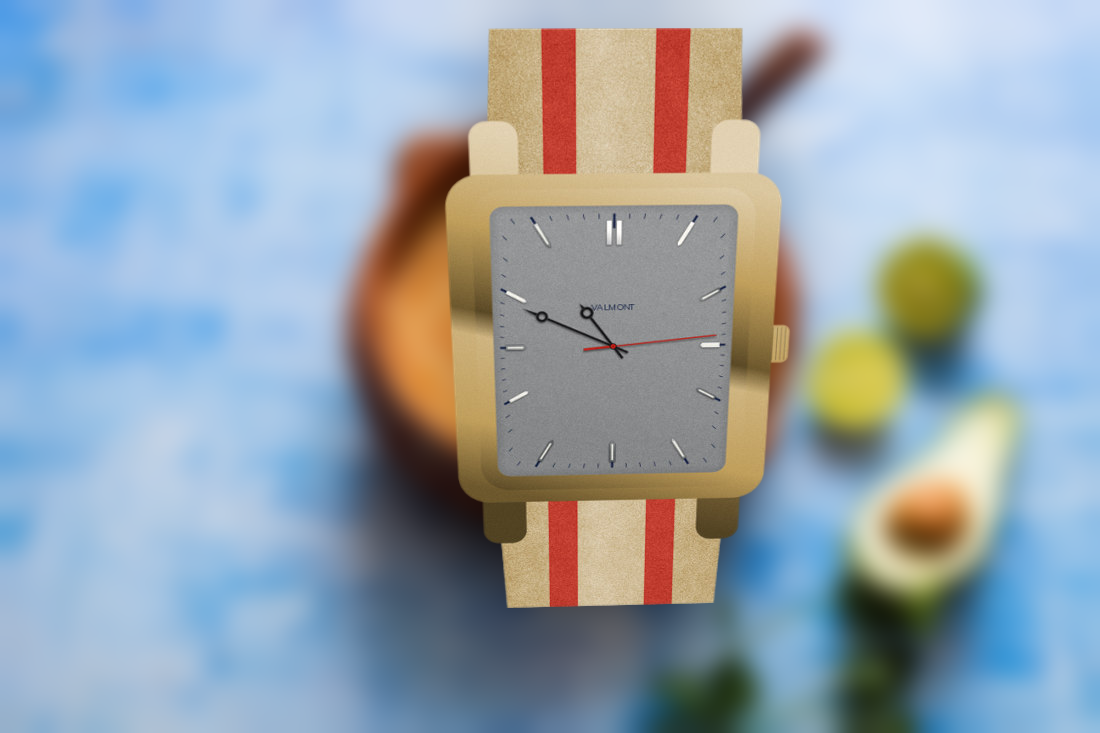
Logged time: 10:49:14
